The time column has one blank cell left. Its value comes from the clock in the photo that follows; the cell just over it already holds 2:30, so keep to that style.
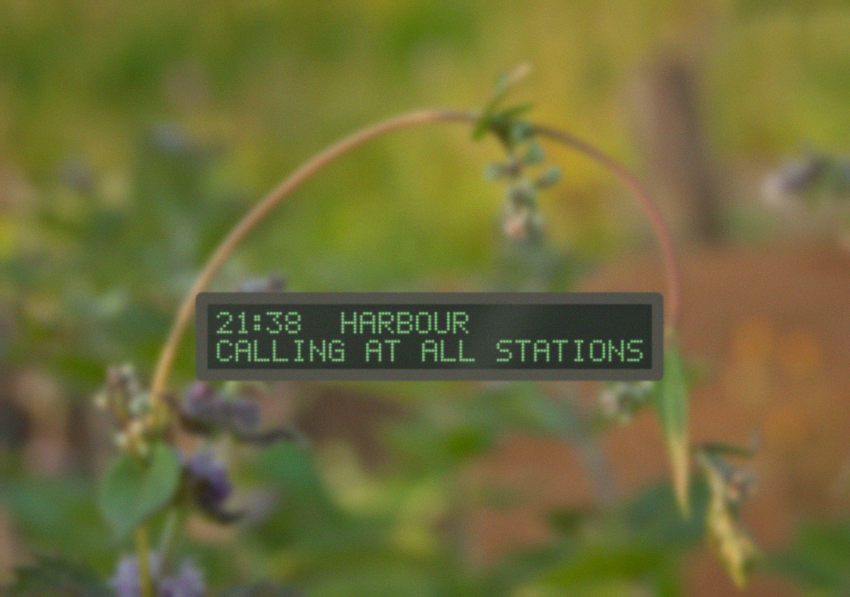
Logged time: 21:38
